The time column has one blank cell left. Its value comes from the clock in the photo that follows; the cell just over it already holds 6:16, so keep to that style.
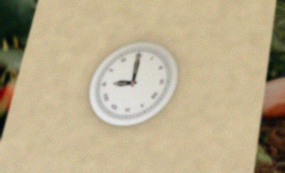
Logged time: 9:00
